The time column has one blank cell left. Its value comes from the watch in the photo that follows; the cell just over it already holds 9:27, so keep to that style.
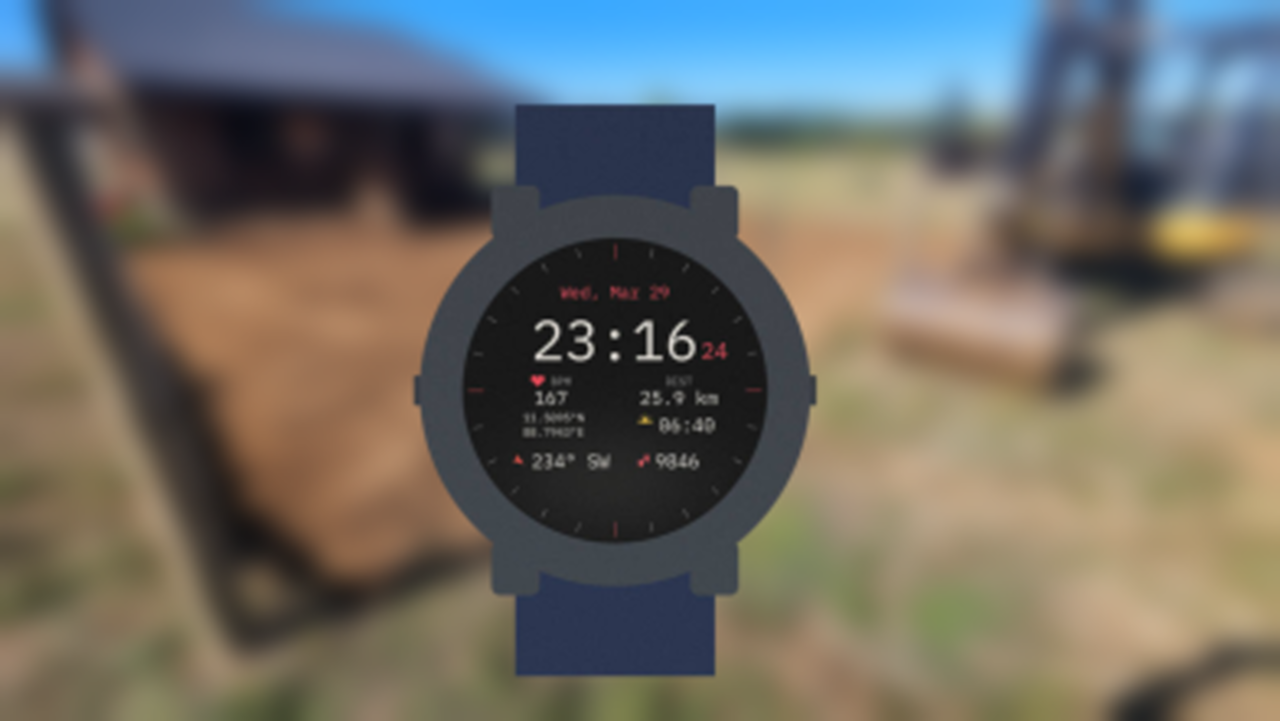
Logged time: 23:16
